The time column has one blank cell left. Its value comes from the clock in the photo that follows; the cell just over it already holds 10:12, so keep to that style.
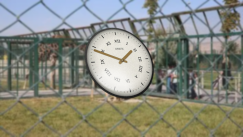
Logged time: 1:49
